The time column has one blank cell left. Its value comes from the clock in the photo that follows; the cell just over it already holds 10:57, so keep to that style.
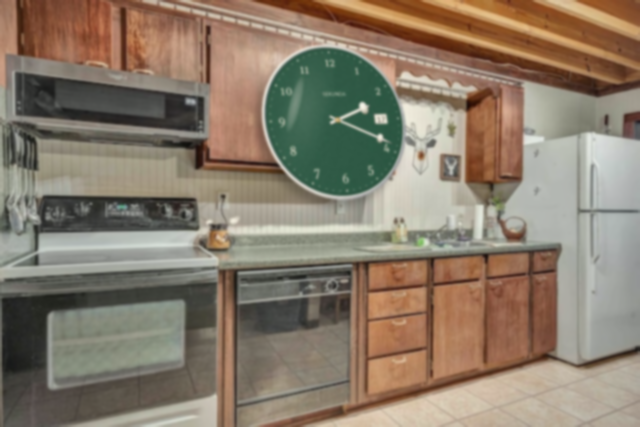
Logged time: 2:19
